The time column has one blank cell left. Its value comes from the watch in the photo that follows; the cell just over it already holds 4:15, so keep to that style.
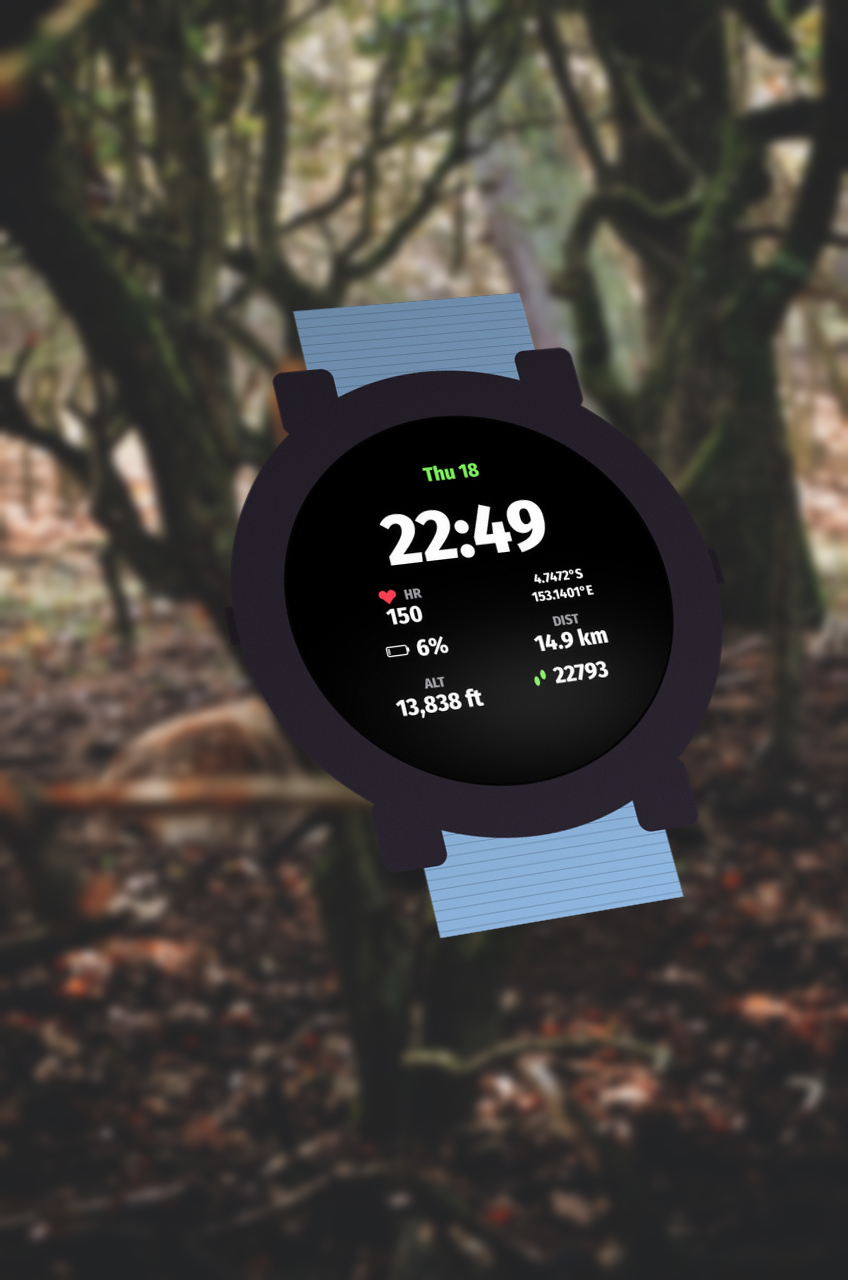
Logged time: 22:49
